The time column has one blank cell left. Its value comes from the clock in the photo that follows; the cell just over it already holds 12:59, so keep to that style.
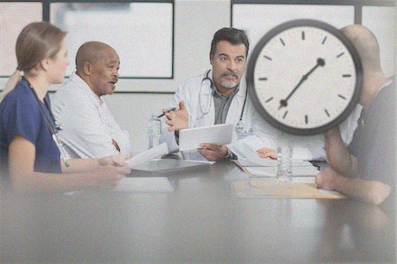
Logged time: 1:37
